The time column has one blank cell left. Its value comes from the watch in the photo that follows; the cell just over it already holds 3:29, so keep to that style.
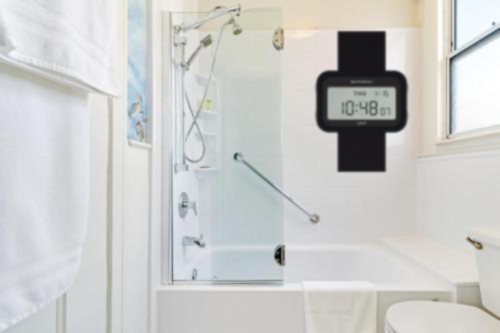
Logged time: 10:48
